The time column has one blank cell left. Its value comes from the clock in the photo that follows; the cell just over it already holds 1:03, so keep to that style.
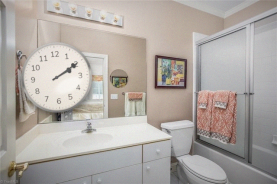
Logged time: 2:10
